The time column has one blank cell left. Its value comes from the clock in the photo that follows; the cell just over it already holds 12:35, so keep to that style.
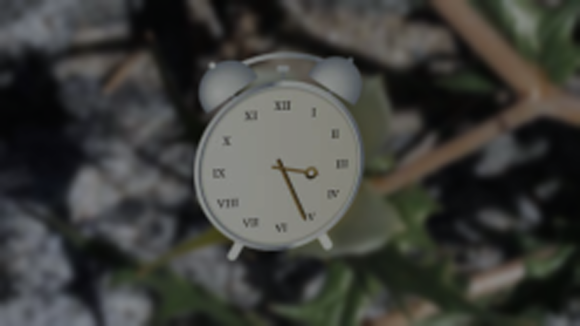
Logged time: 3:26
